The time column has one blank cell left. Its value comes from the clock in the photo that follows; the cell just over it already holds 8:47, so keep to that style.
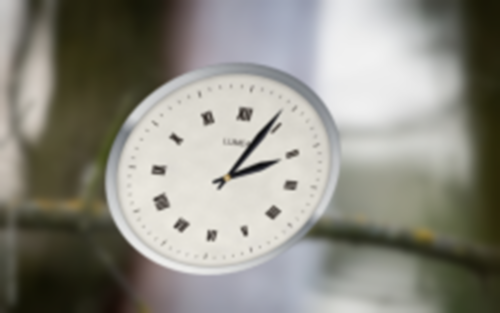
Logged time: 2:04
